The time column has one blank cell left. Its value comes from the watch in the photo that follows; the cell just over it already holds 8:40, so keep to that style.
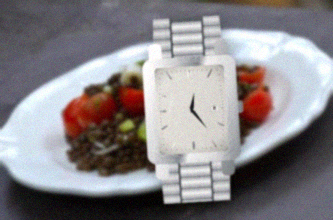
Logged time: 12:24
